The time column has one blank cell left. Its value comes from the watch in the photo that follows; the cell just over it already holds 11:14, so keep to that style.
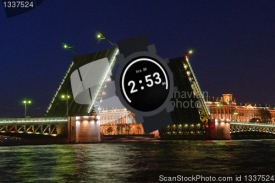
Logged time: 2:53
